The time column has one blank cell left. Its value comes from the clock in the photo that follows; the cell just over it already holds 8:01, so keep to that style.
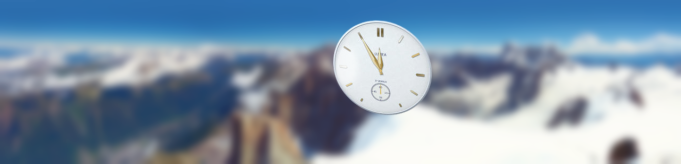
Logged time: 11:55
